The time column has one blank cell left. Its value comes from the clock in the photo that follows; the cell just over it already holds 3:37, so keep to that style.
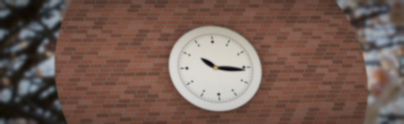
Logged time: 10:16
